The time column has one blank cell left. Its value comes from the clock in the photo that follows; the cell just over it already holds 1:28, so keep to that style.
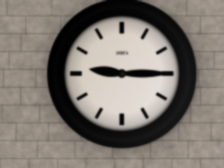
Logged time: 9:15
